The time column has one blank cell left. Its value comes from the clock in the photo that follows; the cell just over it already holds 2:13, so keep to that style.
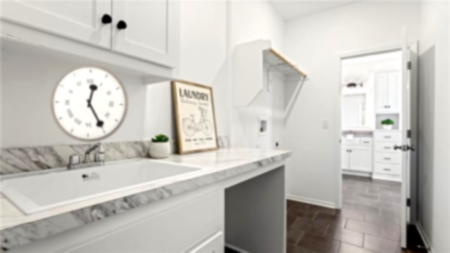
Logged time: 12:25
